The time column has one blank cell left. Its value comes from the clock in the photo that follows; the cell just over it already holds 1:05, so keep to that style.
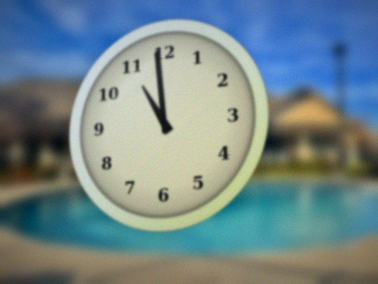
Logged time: 10:59
